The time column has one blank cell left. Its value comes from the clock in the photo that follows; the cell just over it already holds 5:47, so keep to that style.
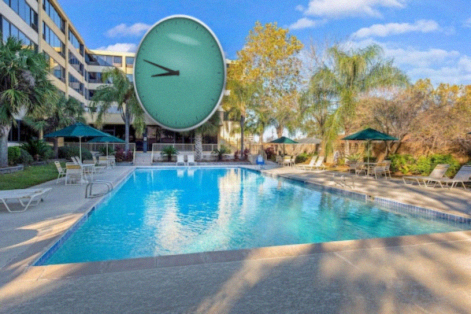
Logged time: 8:48
